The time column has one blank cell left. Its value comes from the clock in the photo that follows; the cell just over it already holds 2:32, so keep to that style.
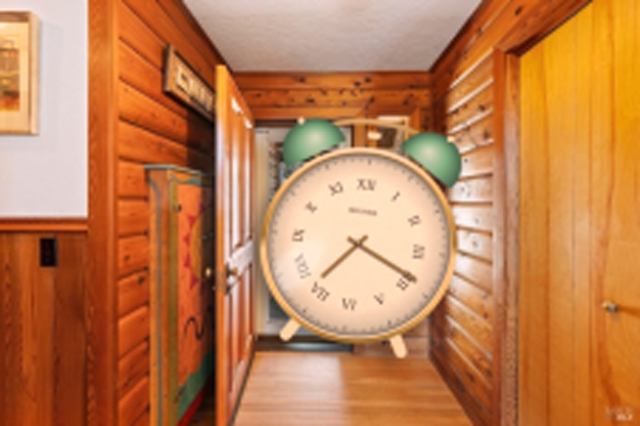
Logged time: 7:19
